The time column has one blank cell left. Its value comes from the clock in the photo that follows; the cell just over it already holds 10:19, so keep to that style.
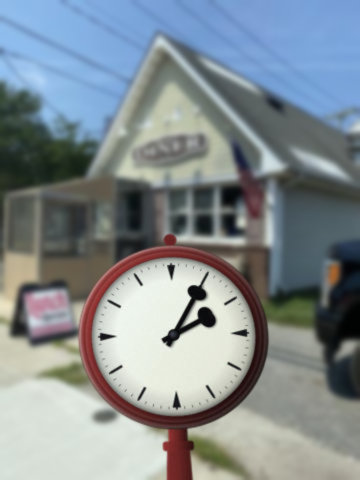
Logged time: 2:05
